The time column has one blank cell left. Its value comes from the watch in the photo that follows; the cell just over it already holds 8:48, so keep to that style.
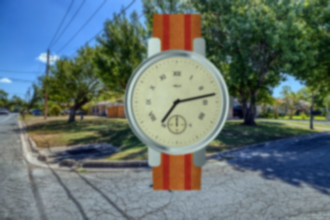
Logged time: 7:13
